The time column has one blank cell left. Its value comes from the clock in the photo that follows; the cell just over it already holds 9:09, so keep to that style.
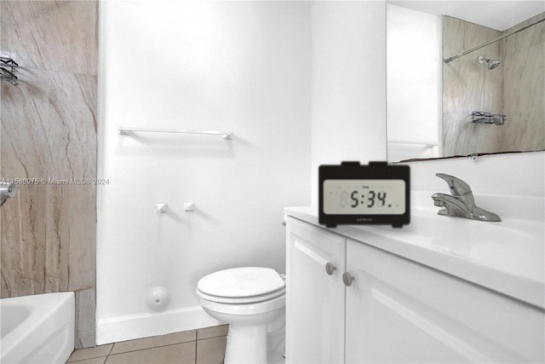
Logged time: 5:34
